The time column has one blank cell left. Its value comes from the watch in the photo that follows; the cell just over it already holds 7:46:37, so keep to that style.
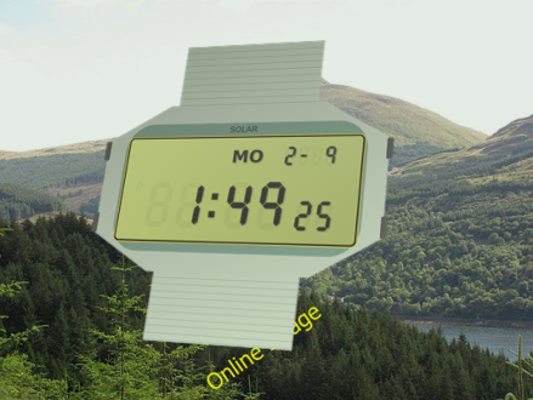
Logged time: 1:49:25
